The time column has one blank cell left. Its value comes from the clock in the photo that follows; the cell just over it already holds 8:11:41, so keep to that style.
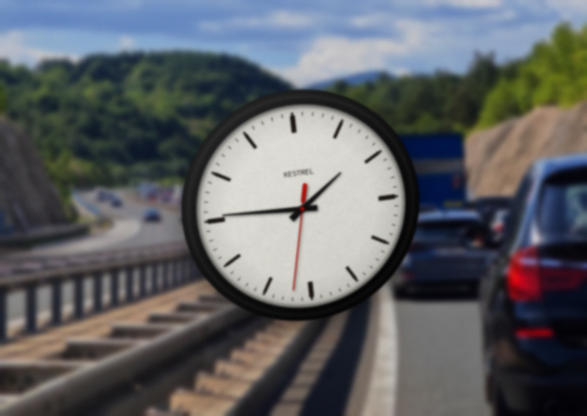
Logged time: 1:45:32
